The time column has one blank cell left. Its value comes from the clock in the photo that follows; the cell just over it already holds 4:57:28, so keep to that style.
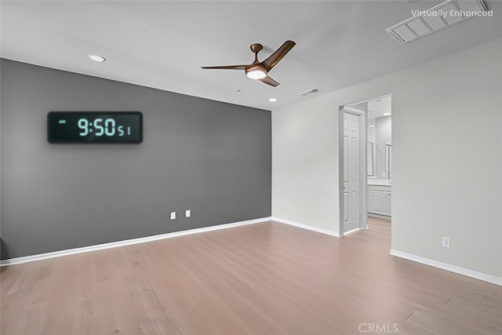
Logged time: 9:50:51
